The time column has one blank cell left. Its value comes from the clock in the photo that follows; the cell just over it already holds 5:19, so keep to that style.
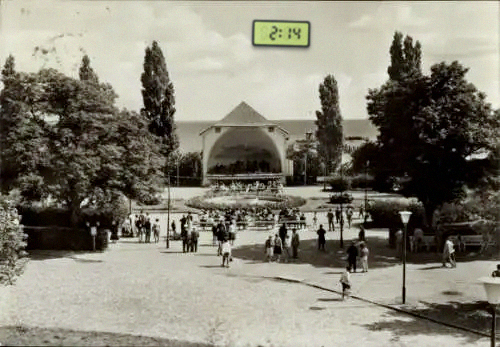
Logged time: 2:14
